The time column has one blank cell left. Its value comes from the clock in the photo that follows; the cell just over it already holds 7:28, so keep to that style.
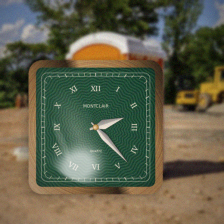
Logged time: 2:23
